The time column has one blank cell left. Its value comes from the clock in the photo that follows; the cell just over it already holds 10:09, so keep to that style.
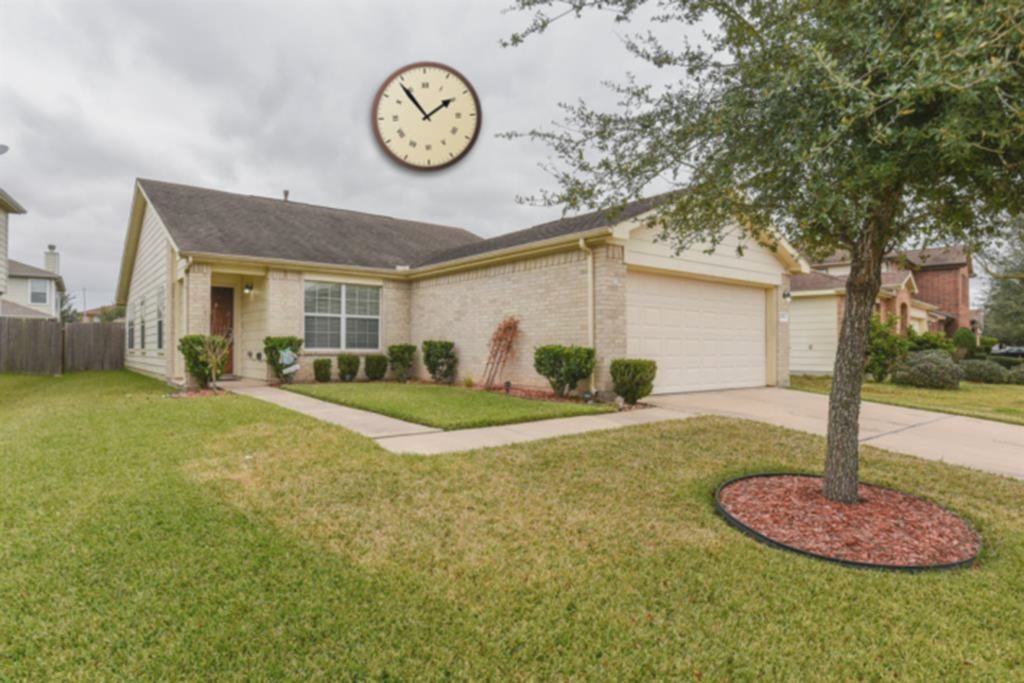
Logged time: 1:54
